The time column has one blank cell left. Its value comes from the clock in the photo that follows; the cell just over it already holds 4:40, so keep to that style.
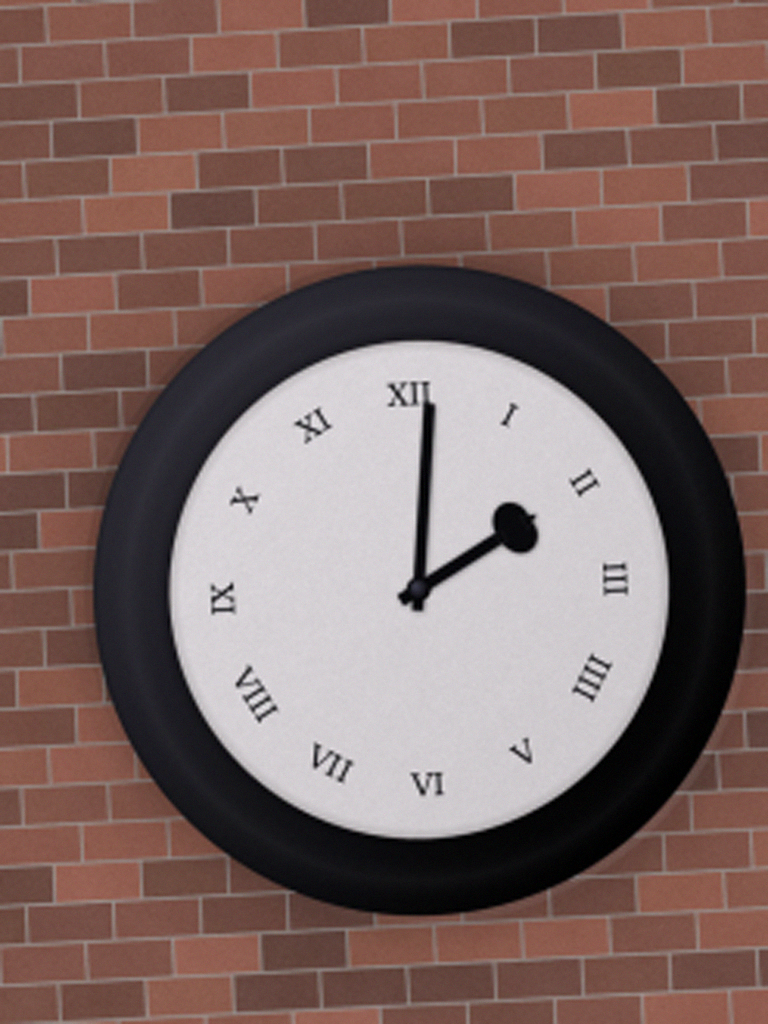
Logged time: 2:01
